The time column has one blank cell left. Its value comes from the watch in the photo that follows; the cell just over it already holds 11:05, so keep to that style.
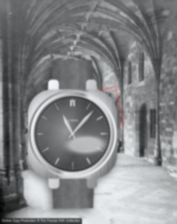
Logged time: 11:07
